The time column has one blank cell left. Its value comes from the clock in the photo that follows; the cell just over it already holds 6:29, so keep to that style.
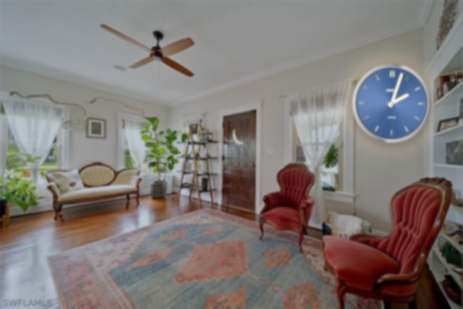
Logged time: 2:03
